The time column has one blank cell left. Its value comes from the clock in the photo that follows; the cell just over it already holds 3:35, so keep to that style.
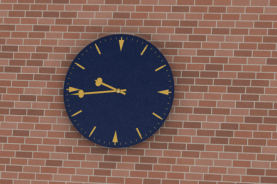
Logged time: 9:44
